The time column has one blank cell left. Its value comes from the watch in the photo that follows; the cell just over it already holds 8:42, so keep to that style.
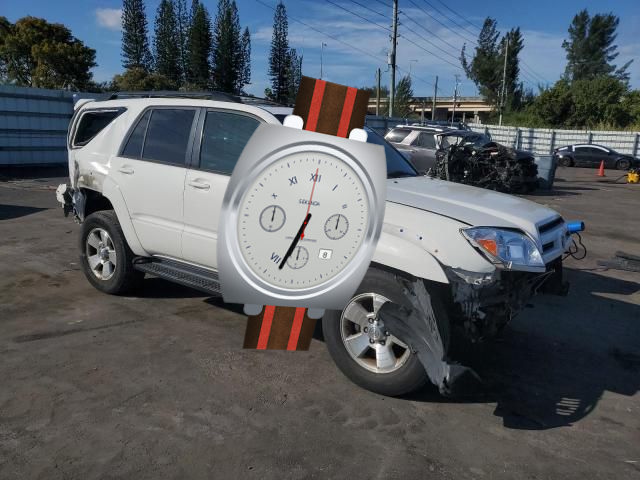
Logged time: 6:33
